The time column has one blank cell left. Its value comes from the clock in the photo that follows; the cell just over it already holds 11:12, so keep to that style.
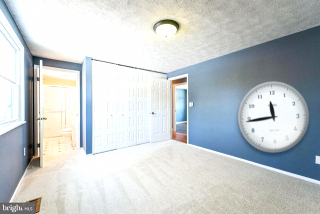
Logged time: 11:44
